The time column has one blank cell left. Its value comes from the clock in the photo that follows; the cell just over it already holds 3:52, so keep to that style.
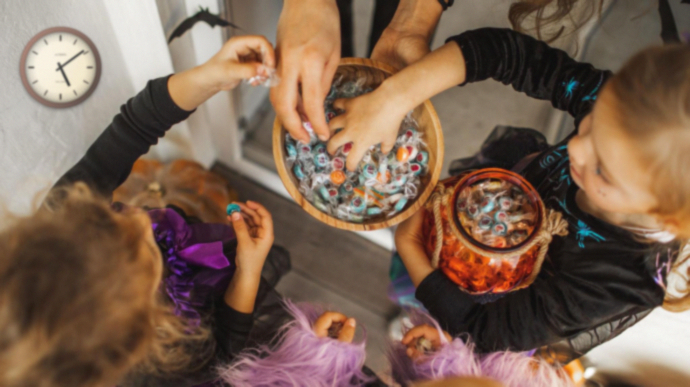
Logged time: 5:09
